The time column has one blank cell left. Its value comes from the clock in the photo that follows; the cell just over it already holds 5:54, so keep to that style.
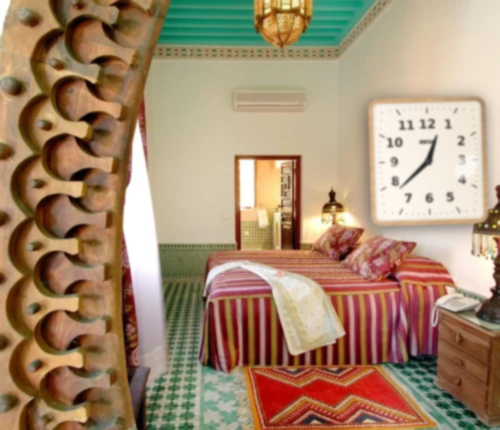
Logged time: 12:38
